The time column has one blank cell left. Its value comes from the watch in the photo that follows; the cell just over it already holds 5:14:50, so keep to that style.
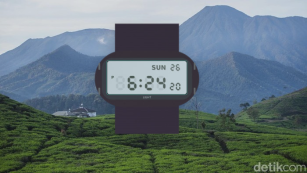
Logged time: 6:24:20
